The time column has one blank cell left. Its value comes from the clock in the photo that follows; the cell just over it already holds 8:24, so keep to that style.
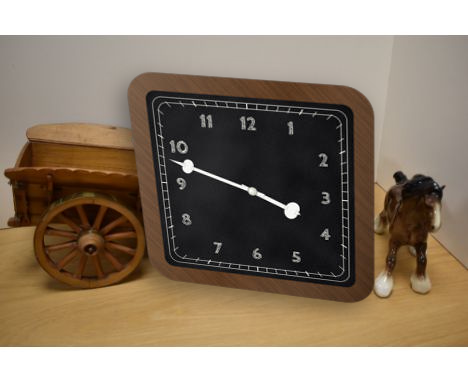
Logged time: 3:48
